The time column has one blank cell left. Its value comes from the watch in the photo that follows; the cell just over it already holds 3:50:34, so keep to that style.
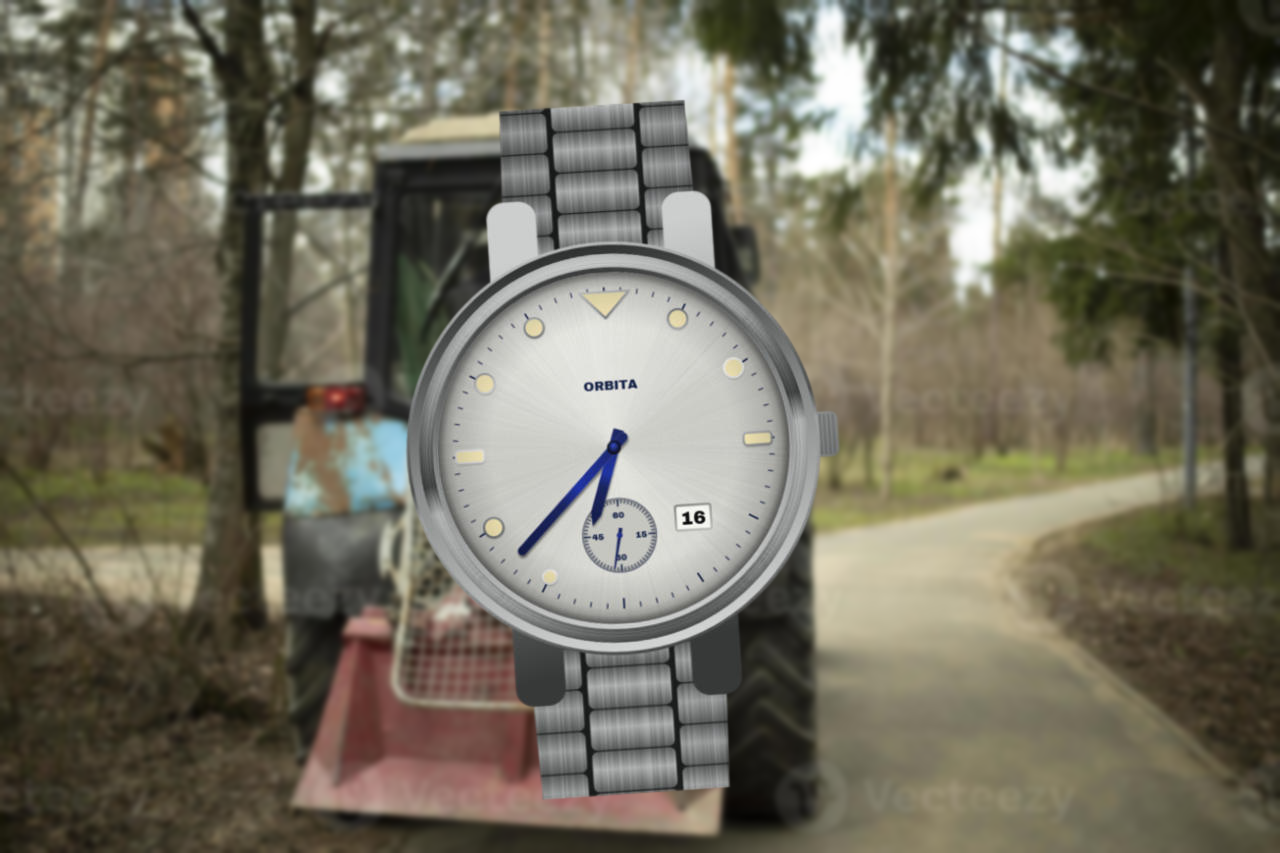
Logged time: 6:37:32
